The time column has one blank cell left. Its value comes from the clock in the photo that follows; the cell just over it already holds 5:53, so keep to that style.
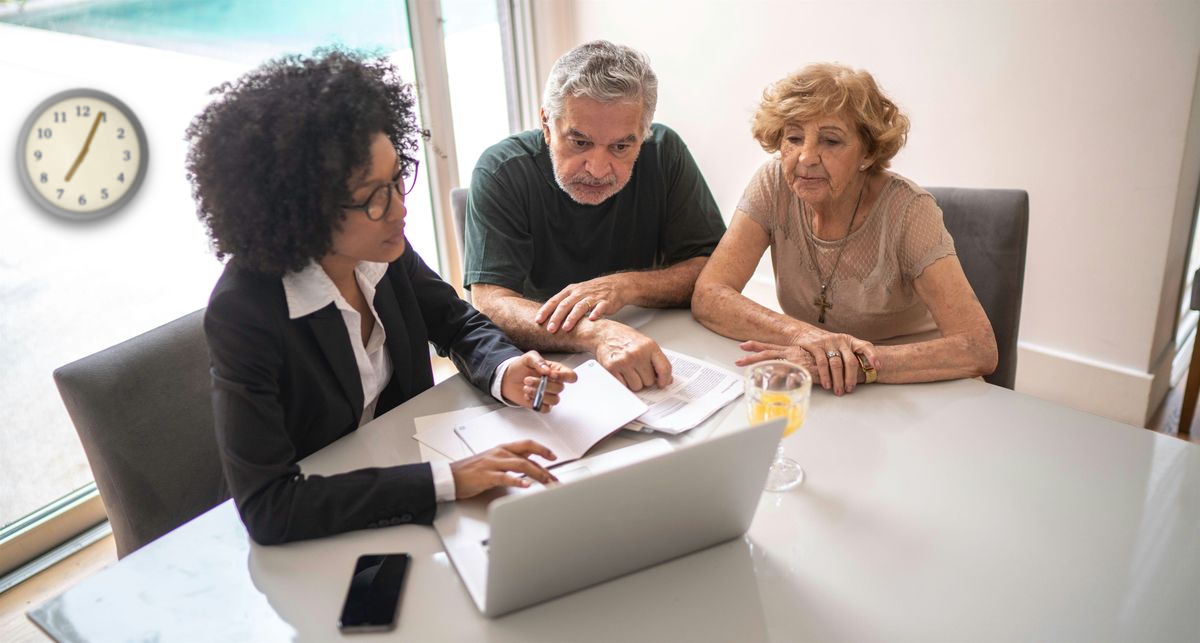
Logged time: 7:04
